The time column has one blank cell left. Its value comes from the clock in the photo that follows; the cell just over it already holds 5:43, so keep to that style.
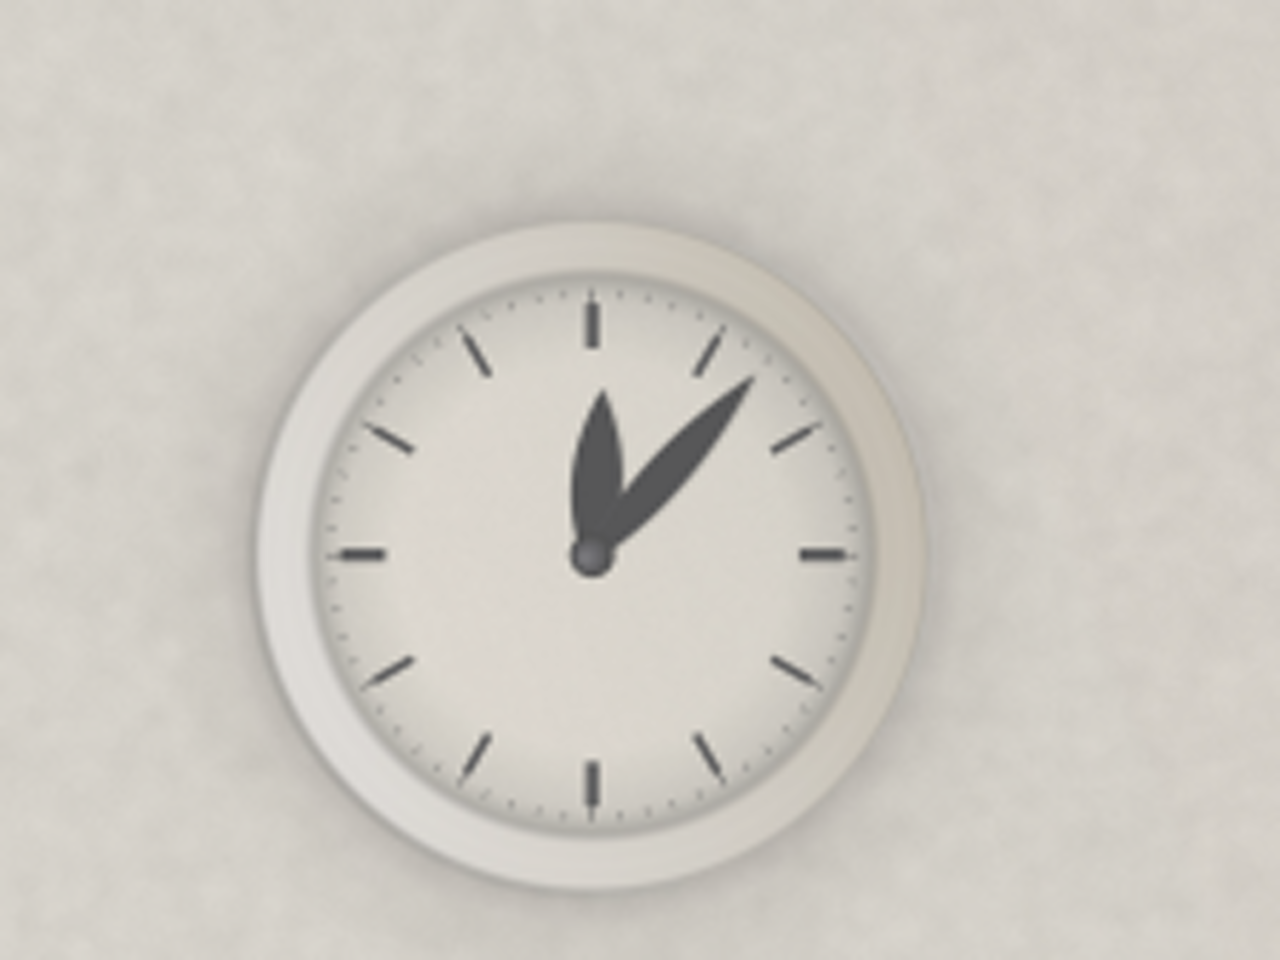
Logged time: 12:07
